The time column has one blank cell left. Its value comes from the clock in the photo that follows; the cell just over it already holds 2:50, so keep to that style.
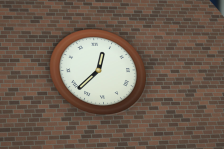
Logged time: 12:38
